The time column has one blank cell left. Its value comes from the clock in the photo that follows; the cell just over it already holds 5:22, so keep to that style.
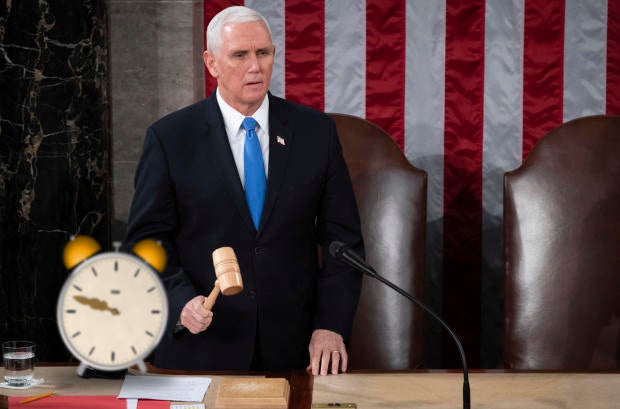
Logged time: 9:48
